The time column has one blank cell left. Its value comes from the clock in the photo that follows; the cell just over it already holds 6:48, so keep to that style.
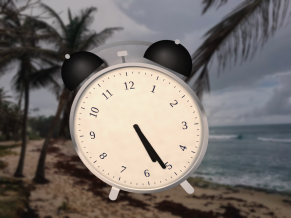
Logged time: 5:26
